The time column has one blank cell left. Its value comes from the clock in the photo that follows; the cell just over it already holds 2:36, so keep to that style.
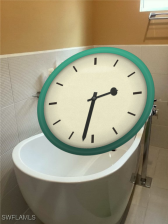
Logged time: 2:32
